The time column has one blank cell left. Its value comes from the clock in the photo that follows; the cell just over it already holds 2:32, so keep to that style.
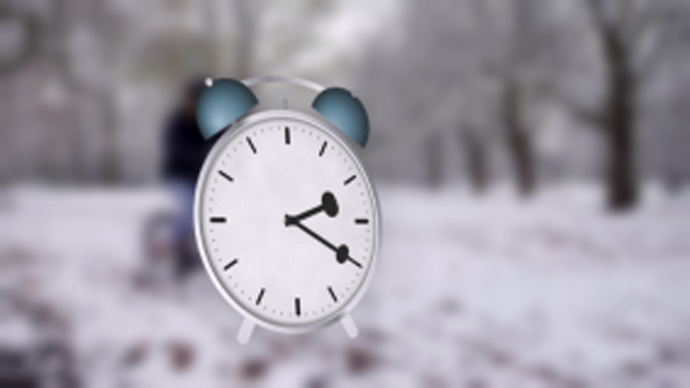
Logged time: 2:20
